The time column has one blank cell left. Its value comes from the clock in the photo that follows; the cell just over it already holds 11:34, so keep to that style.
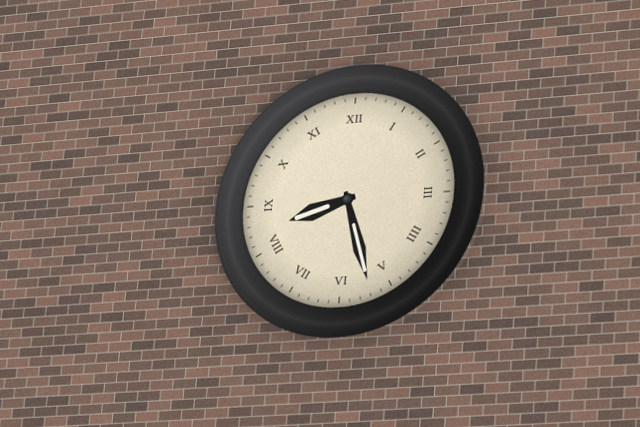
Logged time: 8:27
